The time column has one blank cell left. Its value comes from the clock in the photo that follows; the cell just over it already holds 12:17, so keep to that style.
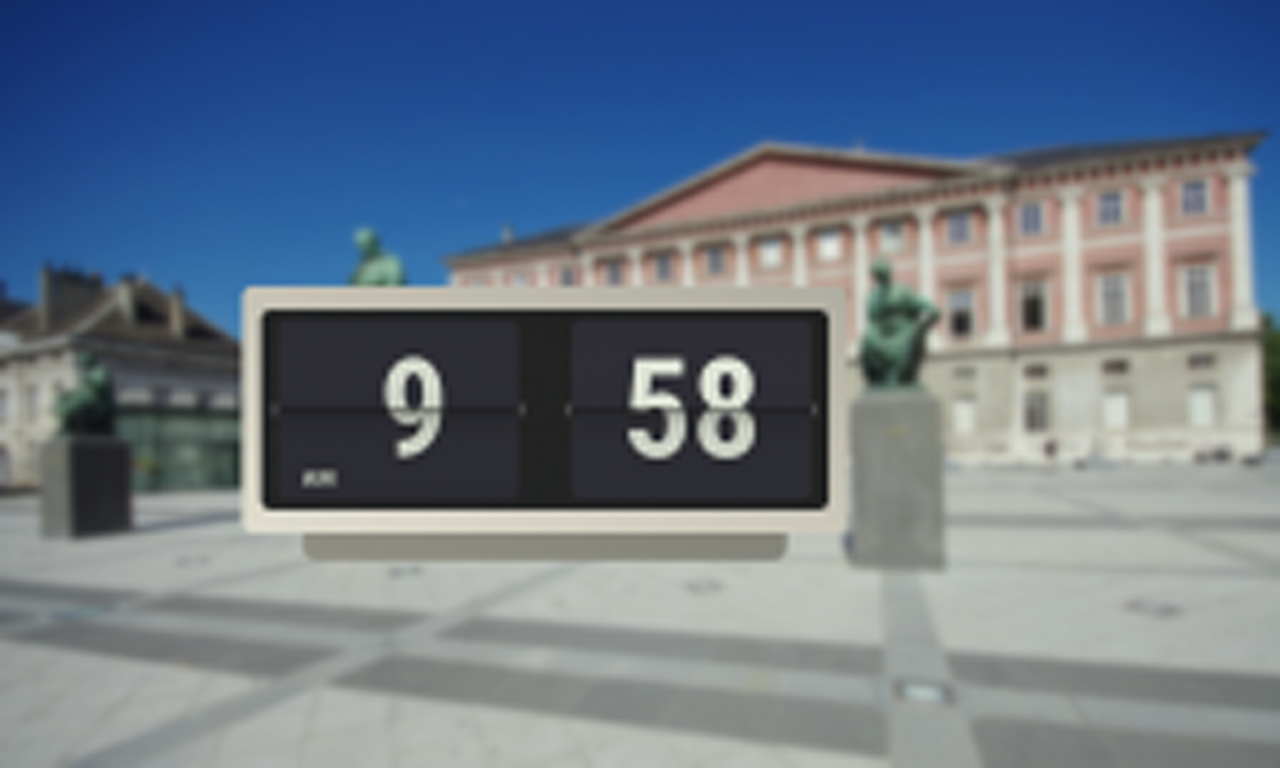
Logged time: 9:58
